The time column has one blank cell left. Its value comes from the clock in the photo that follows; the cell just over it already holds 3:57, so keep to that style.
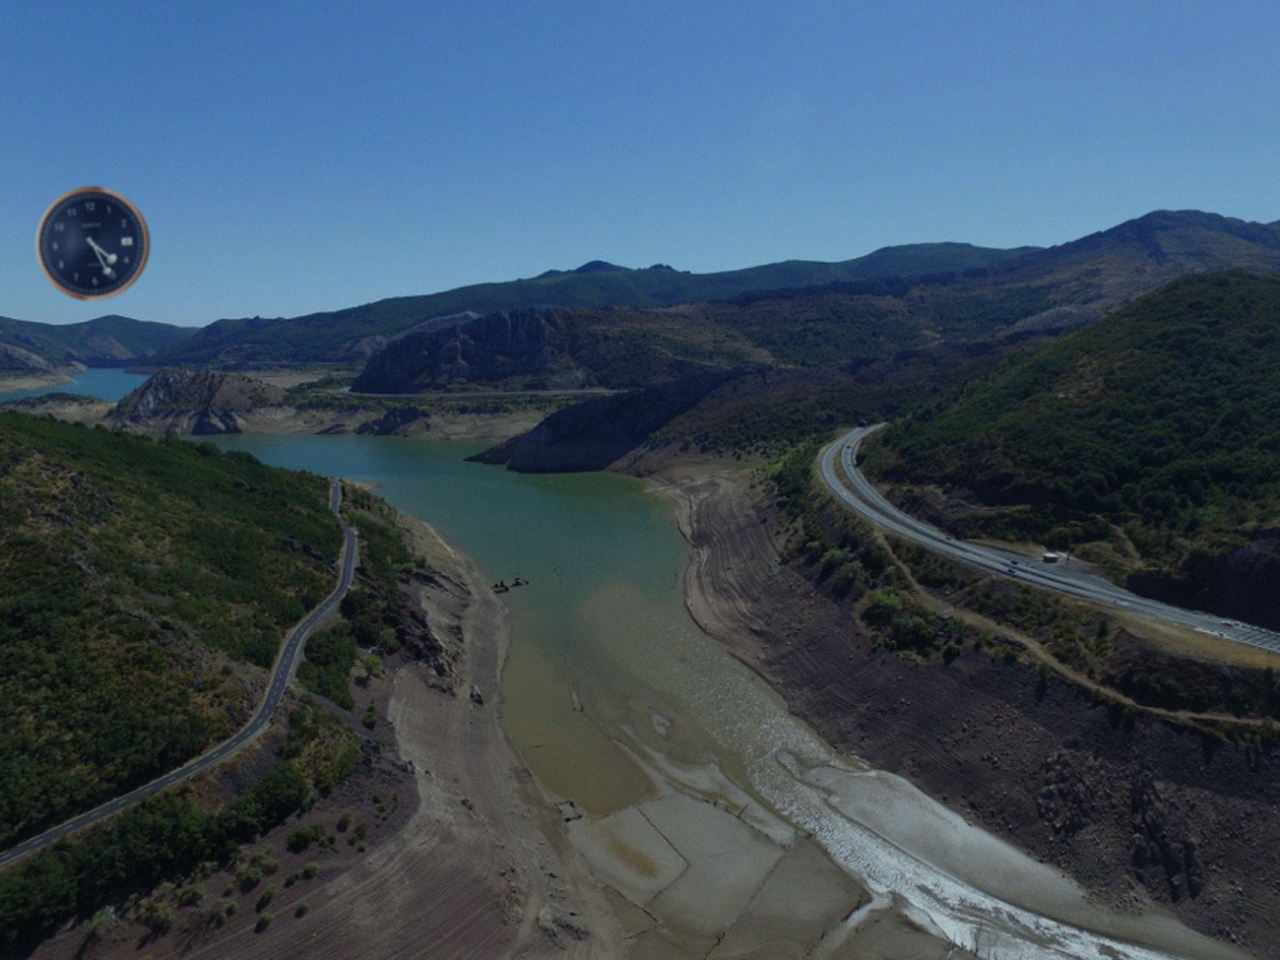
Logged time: 4:26
